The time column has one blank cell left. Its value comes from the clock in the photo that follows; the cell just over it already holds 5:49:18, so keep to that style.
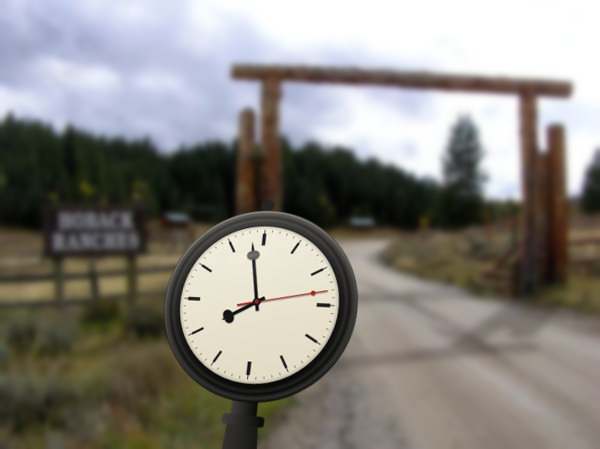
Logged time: 7:58:13
